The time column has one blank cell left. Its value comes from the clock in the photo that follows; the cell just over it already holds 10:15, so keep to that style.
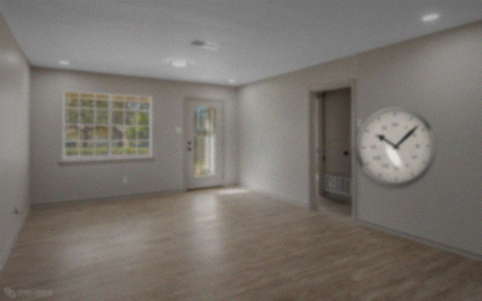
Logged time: 10:08
